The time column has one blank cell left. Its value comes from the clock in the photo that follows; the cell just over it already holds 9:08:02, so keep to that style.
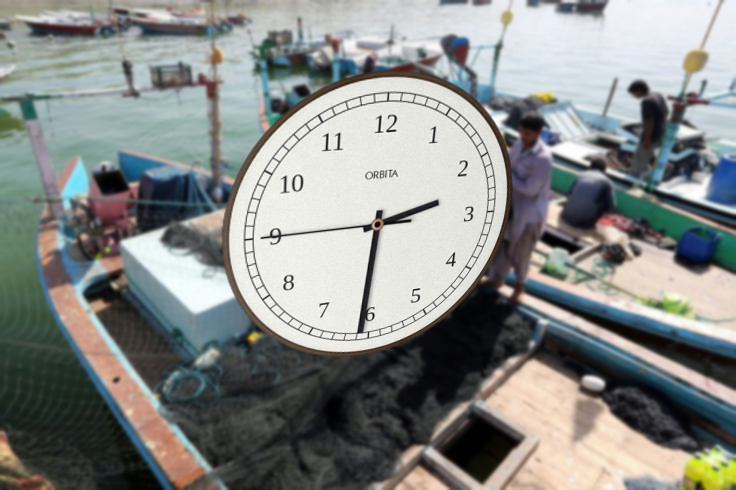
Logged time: 2:30:45
